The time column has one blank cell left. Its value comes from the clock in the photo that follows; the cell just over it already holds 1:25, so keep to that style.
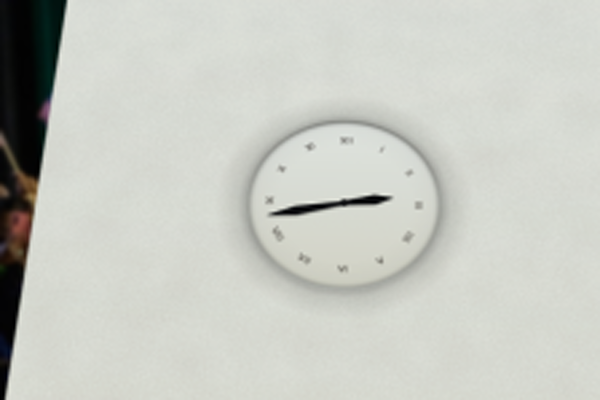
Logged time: 2:43
